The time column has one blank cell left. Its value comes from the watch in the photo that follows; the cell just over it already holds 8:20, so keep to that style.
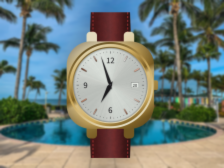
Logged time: 6:57
